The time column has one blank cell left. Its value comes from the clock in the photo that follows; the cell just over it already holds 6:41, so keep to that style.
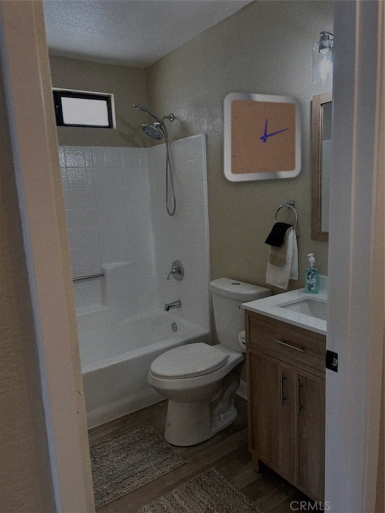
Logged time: 12:12
